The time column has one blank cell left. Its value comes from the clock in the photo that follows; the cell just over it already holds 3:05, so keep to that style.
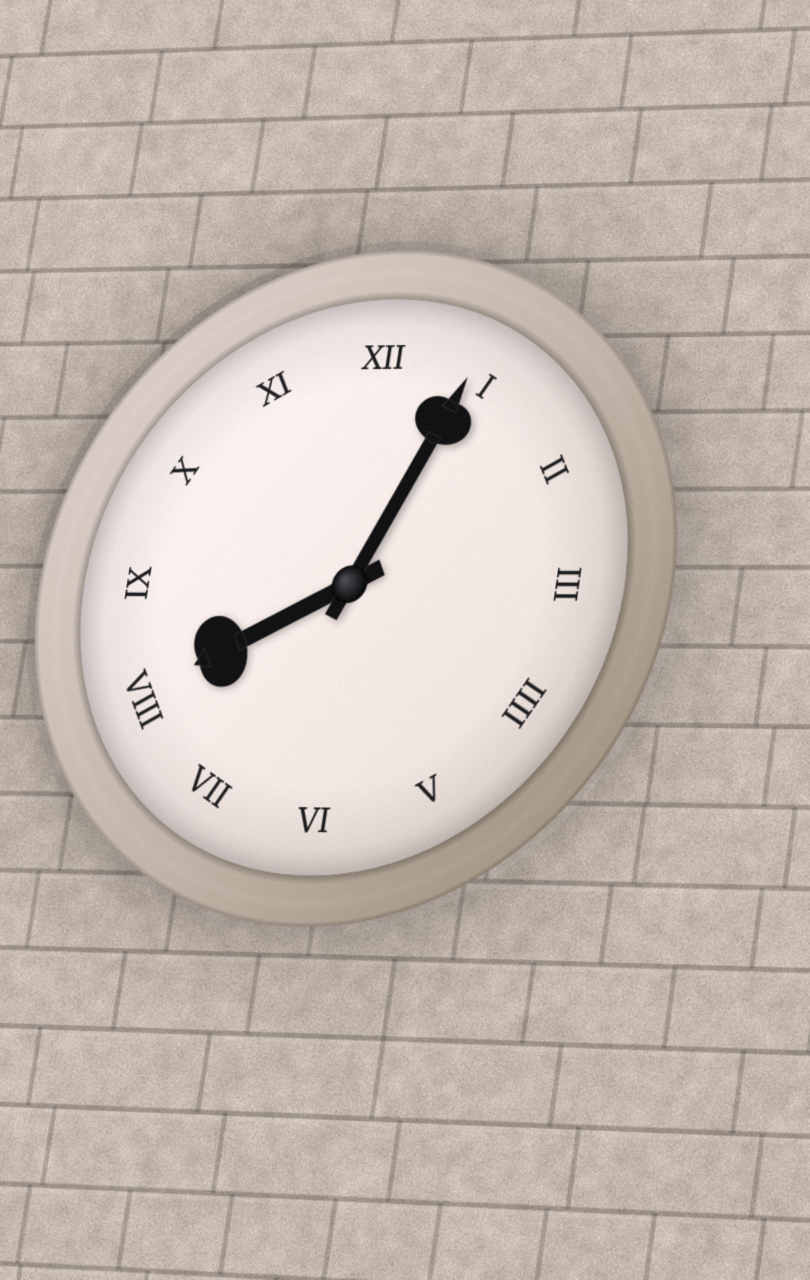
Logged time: 8:04
